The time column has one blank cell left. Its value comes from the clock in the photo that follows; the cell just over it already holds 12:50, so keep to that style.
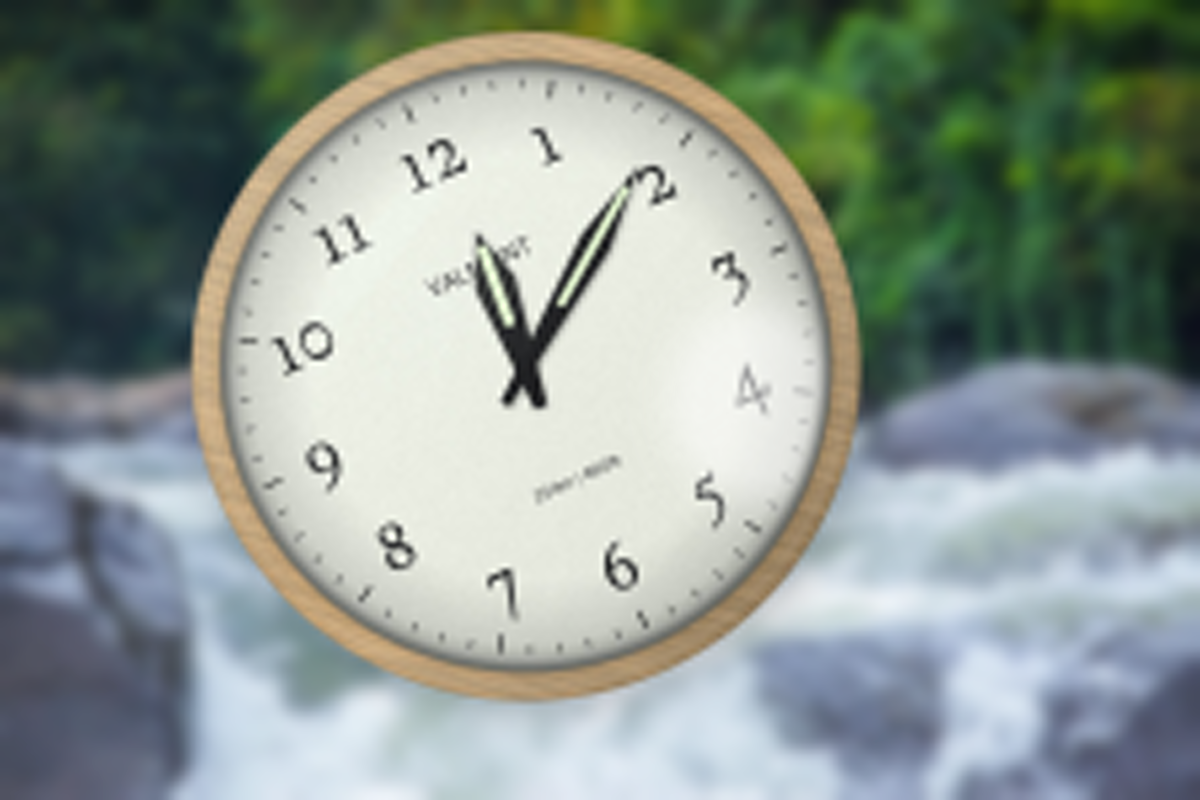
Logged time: 12:09
